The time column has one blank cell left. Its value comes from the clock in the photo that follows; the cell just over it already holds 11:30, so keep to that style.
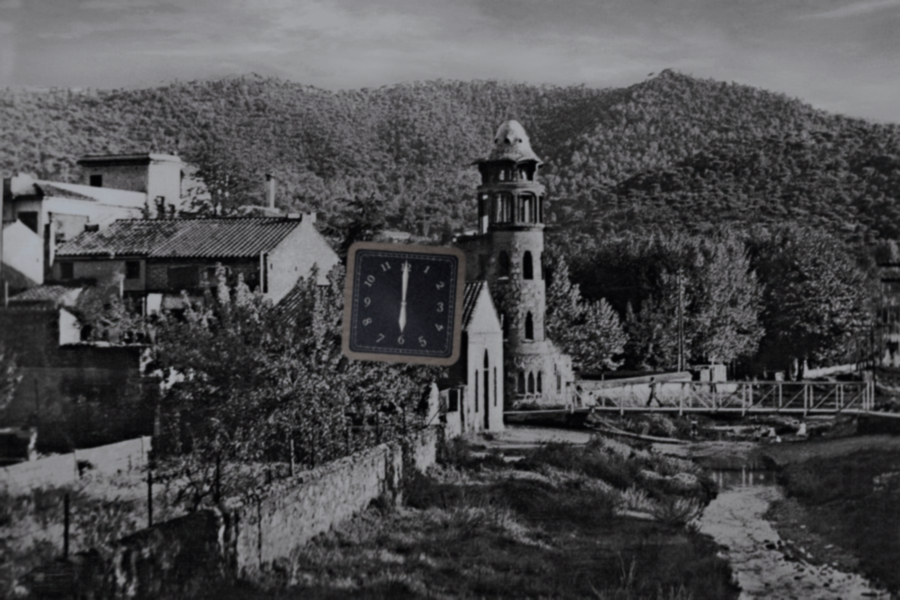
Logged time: 6:00
